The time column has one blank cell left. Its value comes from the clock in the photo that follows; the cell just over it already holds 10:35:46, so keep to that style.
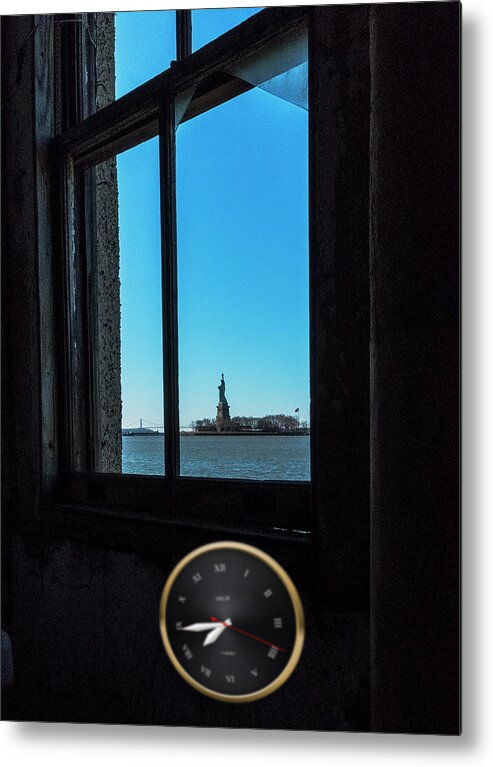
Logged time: 7:44:19
